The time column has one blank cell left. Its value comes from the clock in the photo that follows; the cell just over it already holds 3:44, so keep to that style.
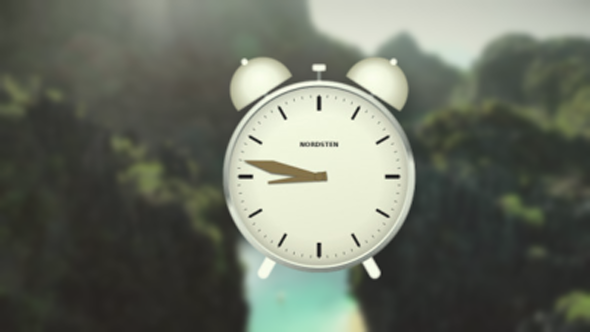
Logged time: 8:47
